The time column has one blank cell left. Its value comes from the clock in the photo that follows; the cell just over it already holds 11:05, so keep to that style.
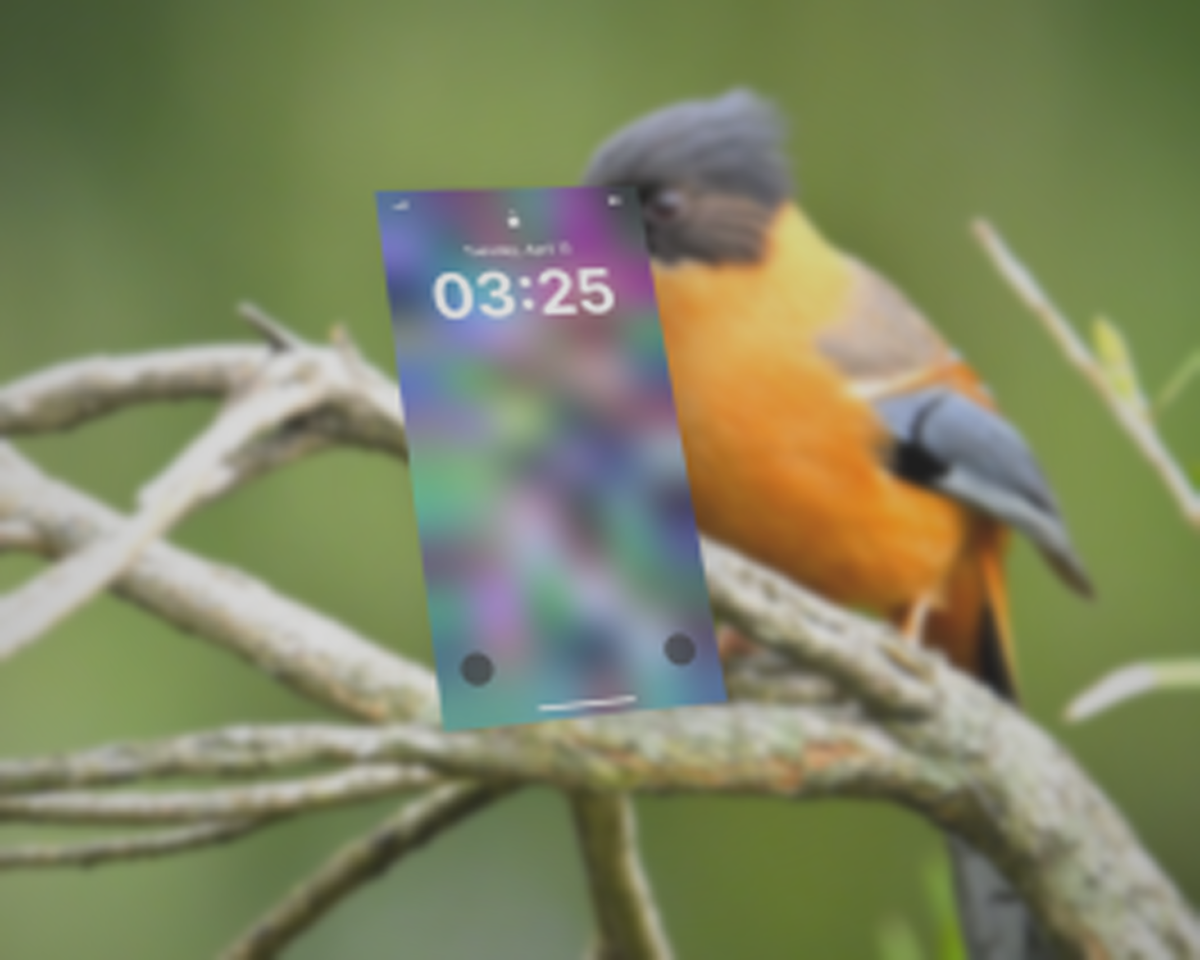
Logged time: 3:25
